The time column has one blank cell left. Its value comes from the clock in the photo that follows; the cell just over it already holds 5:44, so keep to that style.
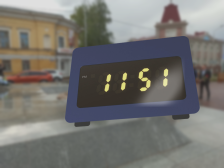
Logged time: 11:51
